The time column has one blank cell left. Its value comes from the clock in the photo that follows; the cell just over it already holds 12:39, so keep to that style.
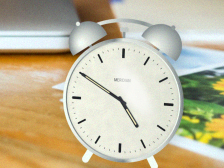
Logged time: 4:50
